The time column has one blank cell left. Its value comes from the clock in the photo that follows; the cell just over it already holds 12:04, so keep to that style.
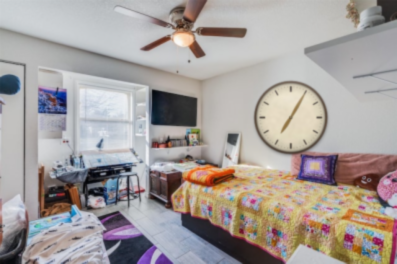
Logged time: 7:05
